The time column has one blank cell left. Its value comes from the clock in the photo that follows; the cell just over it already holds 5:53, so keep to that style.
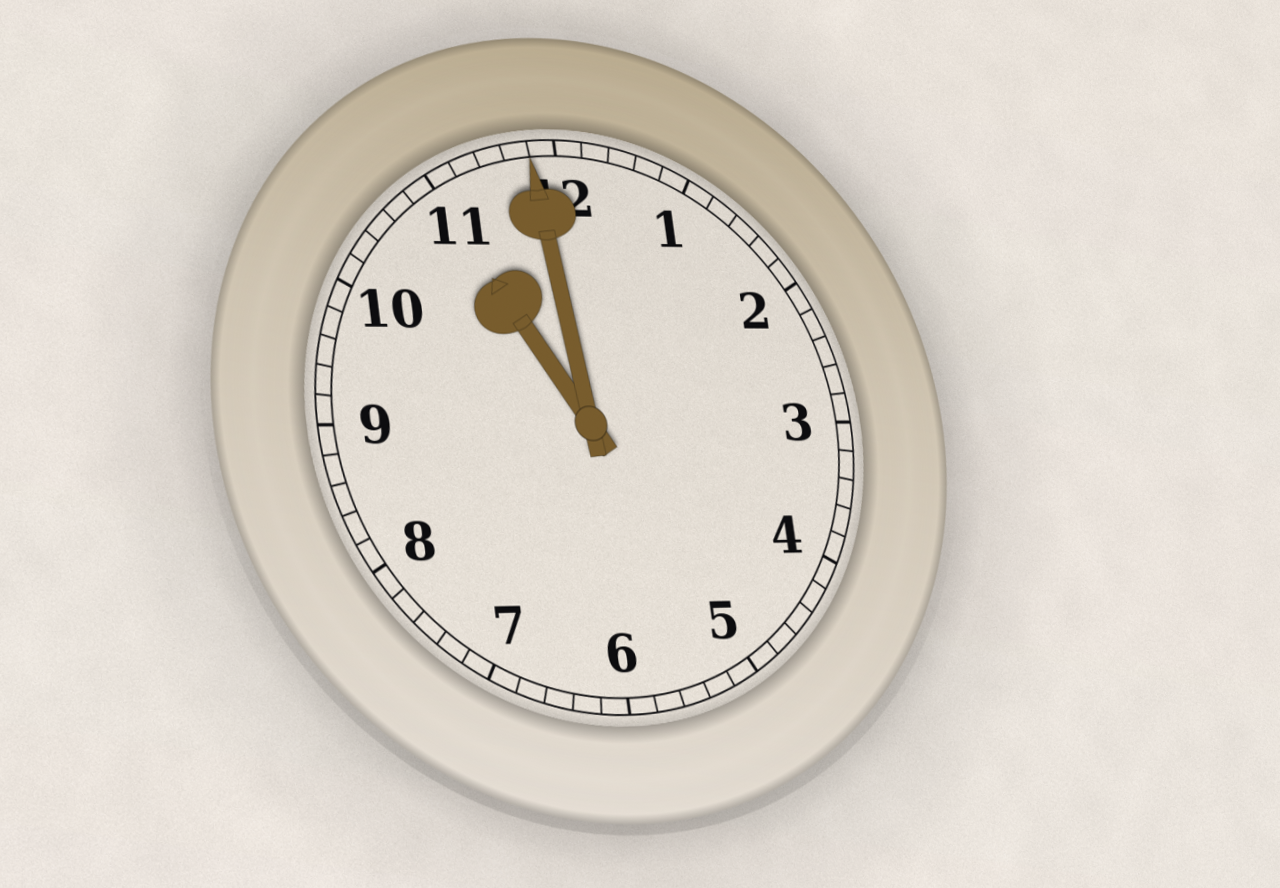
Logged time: 10:59
